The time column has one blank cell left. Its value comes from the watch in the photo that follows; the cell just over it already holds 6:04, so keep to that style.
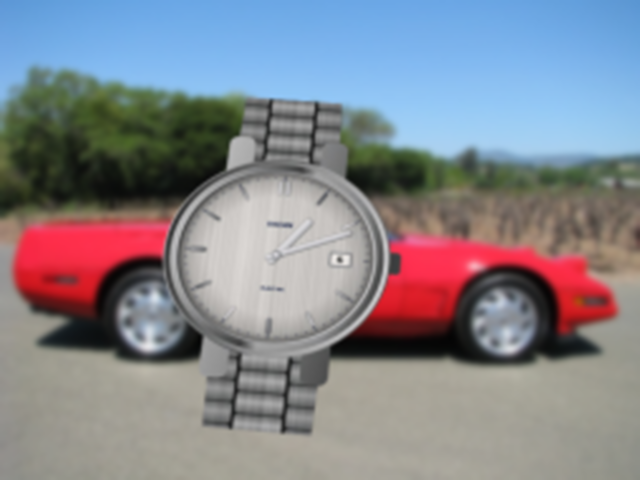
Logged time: 1:11
